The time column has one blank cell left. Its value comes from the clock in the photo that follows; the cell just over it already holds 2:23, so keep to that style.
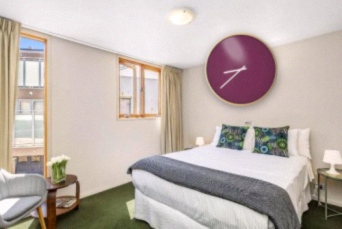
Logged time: 8:38
